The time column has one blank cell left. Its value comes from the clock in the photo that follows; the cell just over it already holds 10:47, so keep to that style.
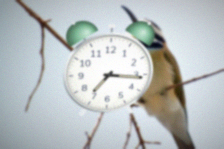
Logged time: 7:16
